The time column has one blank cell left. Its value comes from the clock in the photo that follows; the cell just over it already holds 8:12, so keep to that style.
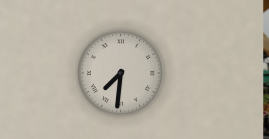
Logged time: 7:31
